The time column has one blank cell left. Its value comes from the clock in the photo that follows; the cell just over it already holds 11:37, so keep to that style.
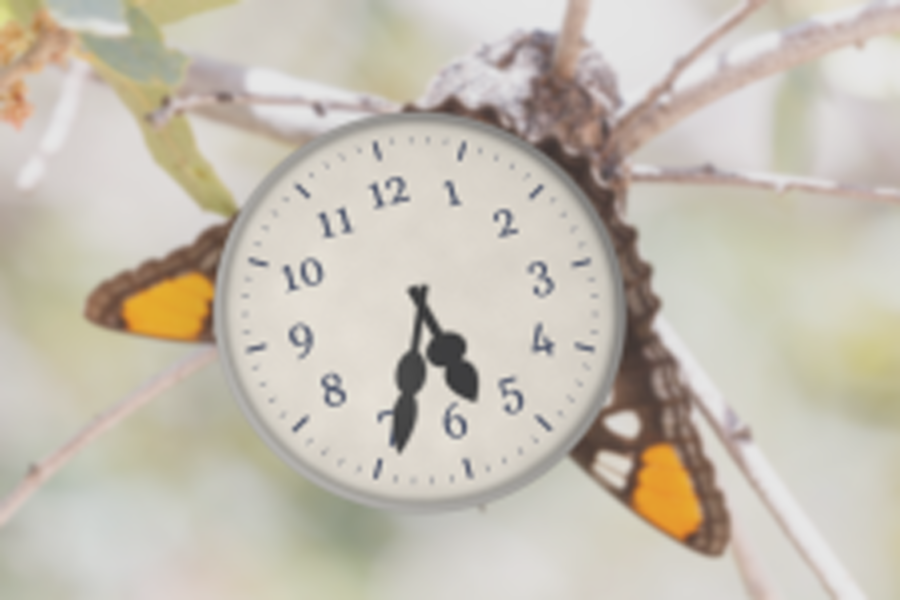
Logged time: 5:34
